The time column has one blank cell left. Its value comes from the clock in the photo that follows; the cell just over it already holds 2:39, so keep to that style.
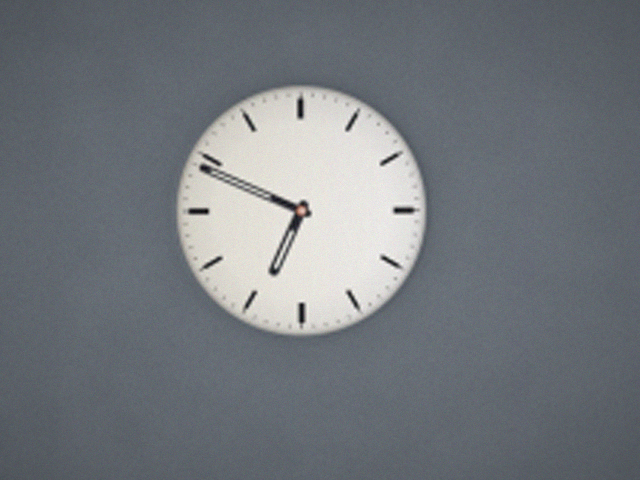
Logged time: 6:49
